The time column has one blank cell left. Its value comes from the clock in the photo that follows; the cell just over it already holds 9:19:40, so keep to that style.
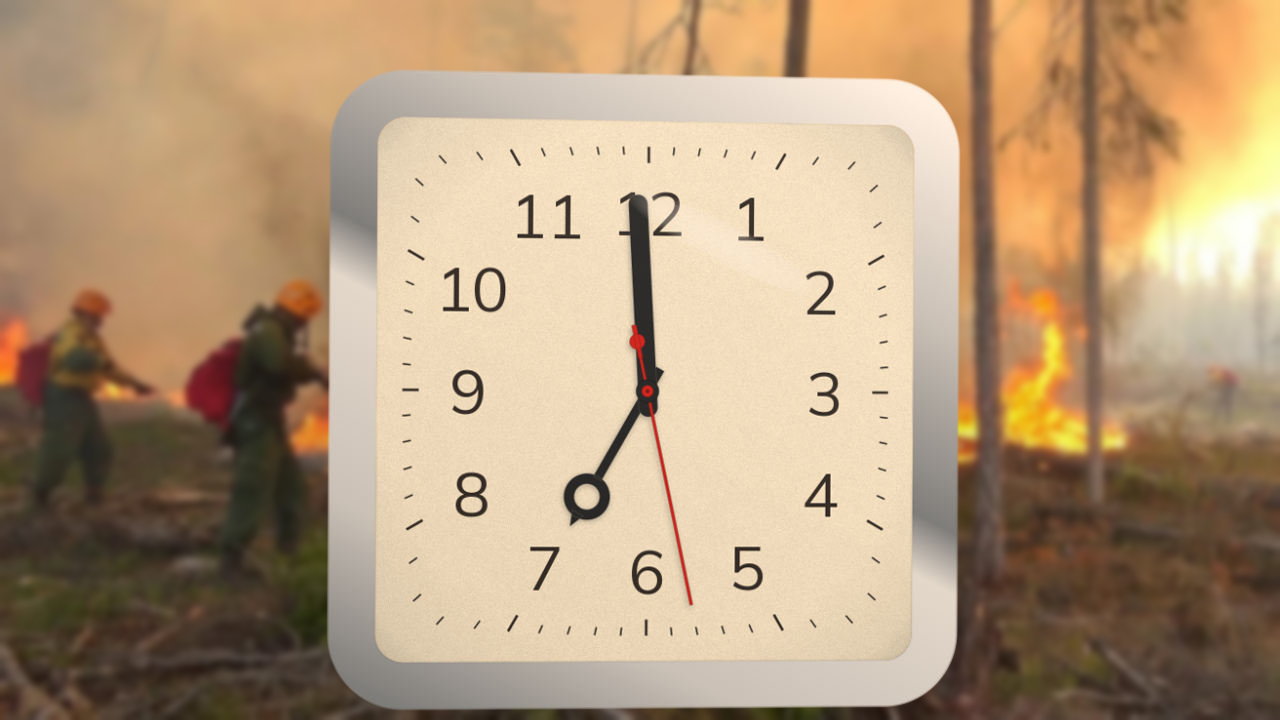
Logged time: 6:59:28
